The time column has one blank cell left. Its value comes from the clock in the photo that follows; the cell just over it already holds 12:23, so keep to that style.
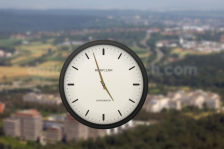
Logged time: 4:57
